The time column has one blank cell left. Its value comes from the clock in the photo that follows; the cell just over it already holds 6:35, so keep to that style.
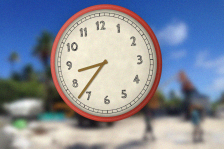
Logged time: 8:37
